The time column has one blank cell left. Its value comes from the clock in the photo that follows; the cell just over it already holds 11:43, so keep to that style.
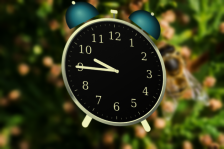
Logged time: 9:45
